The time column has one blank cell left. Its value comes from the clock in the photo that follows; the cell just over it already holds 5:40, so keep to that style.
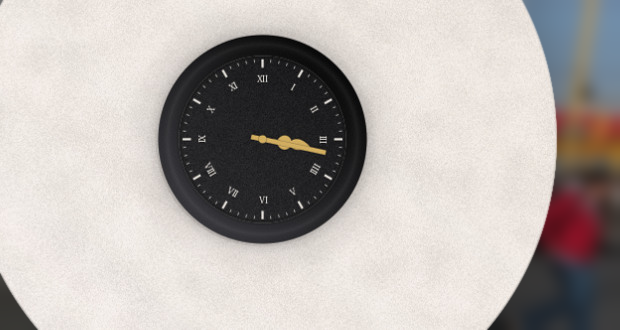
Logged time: 3:17
